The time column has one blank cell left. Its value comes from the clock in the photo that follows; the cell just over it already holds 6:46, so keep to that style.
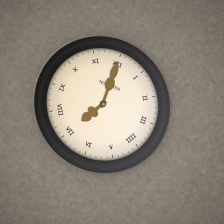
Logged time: 7:00
